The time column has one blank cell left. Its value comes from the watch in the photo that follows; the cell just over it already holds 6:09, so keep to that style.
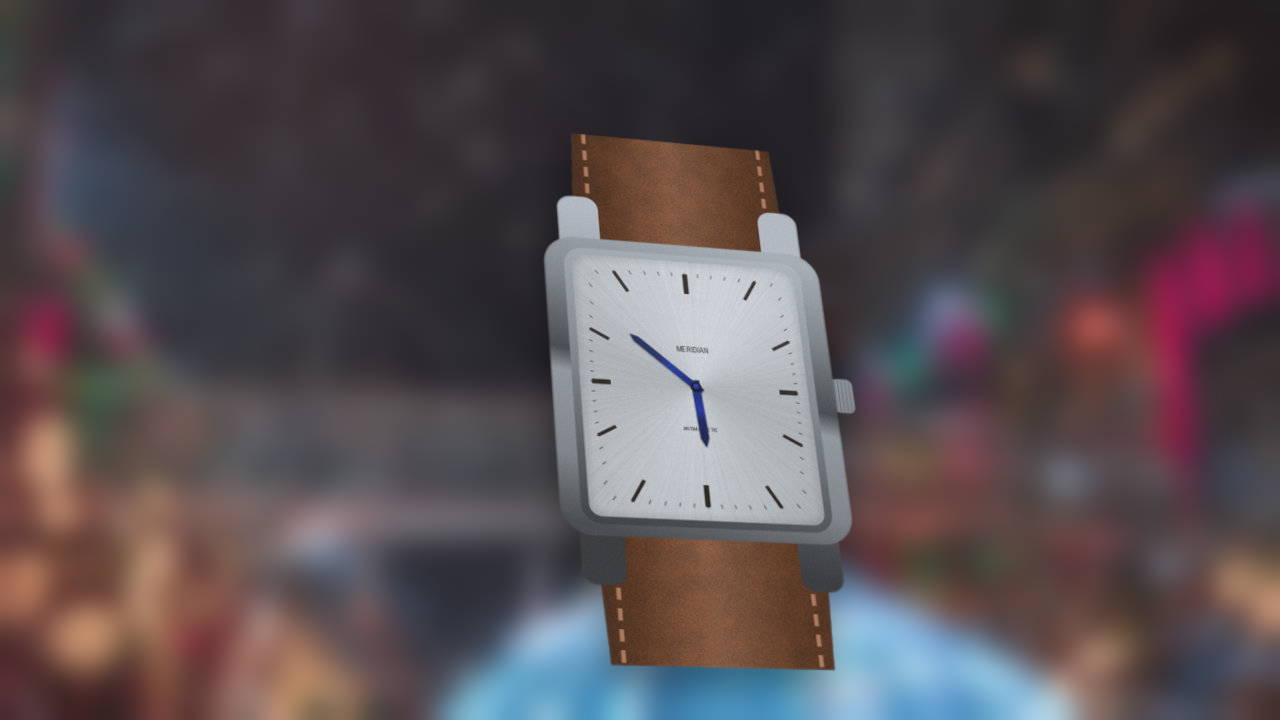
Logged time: 5:52
